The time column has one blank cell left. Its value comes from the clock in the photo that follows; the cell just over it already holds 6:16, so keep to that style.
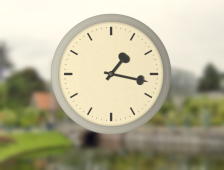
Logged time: 1:17
